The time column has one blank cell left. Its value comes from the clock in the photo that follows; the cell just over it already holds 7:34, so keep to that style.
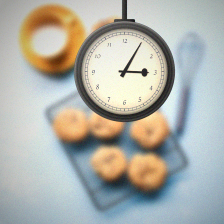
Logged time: 3:05
